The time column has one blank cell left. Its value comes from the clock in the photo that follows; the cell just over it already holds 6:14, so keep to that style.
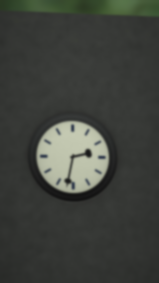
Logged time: 2:32
